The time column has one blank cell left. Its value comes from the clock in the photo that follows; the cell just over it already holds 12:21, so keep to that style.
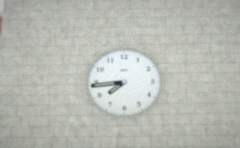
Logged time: 7:44
